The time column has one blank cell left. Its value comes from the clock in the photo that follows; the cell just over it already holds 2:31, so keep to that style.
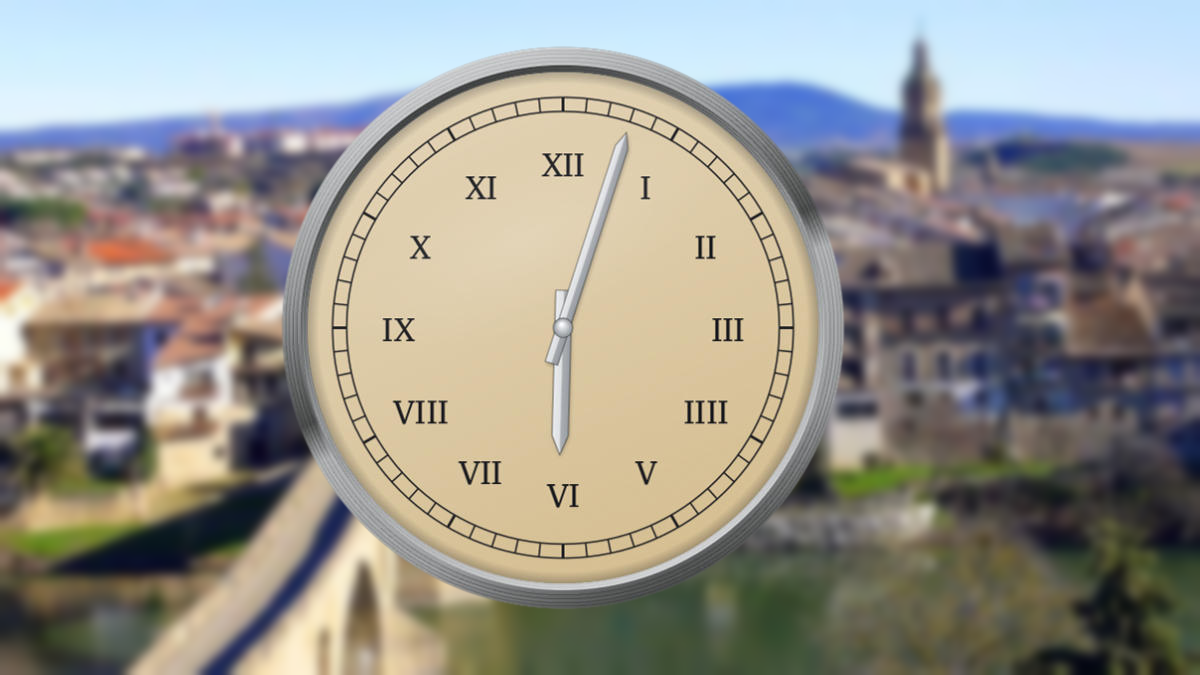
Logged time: 6:03
